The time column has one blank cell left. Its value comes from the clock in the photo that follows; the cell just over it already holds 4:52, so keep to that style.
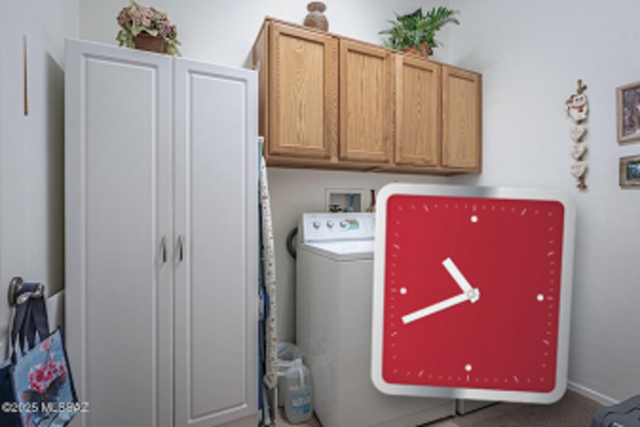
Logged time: 10:41
